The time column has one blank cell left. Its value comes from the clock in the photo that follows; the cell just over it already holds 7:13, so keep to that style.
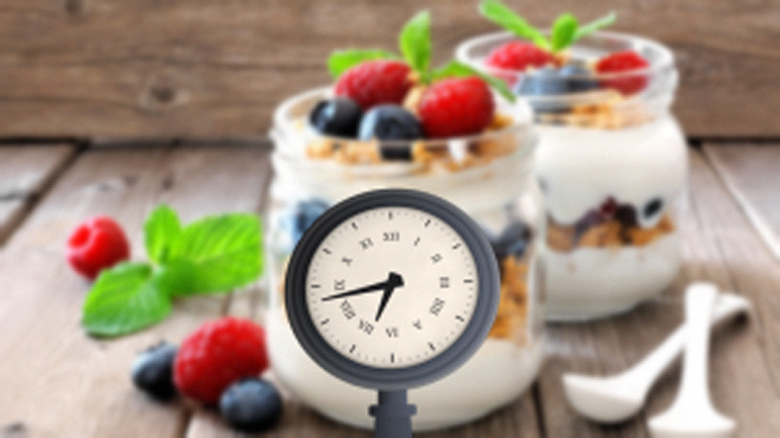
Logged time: 6:43
